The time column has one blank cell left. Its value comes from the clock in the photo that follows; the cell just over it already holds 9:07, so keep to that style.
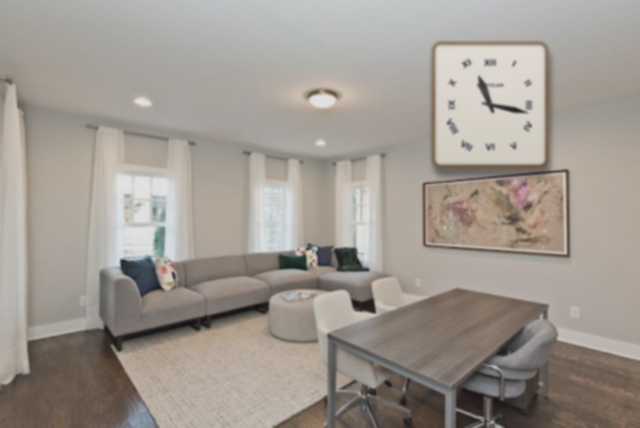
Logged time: 11:17
